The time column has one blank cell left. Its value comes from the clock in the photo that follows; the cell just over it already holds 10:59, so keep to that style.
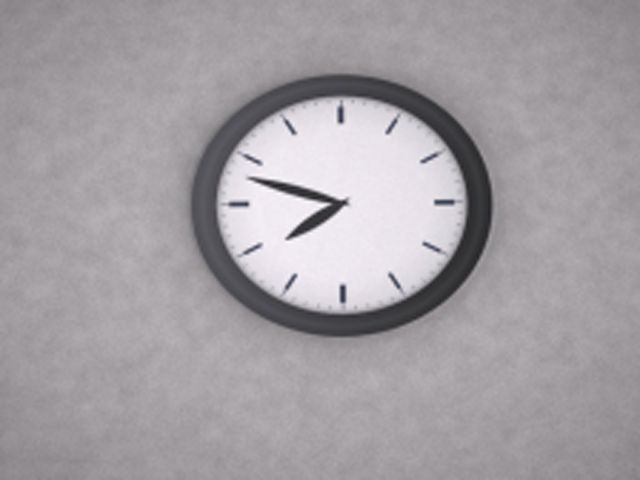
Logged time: 7:48
